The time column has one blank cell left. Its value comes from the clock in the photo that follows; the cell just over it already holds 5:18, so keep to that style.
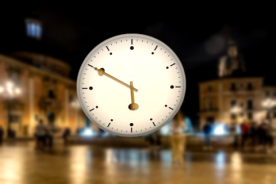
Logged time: 5:50
